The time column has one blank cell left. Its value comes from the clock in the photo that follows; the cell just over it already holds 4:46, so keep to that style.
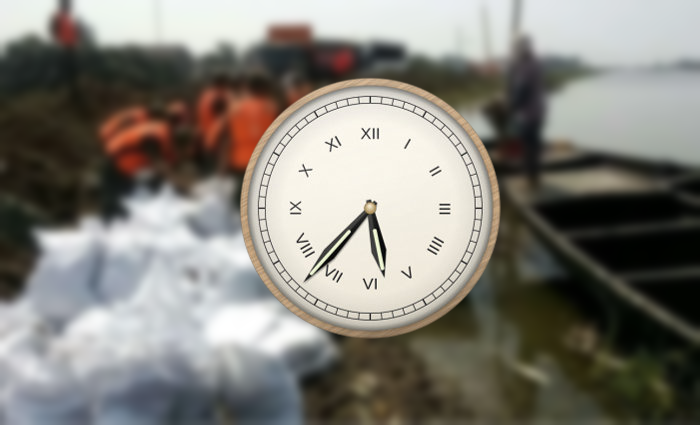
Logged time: 5:37
